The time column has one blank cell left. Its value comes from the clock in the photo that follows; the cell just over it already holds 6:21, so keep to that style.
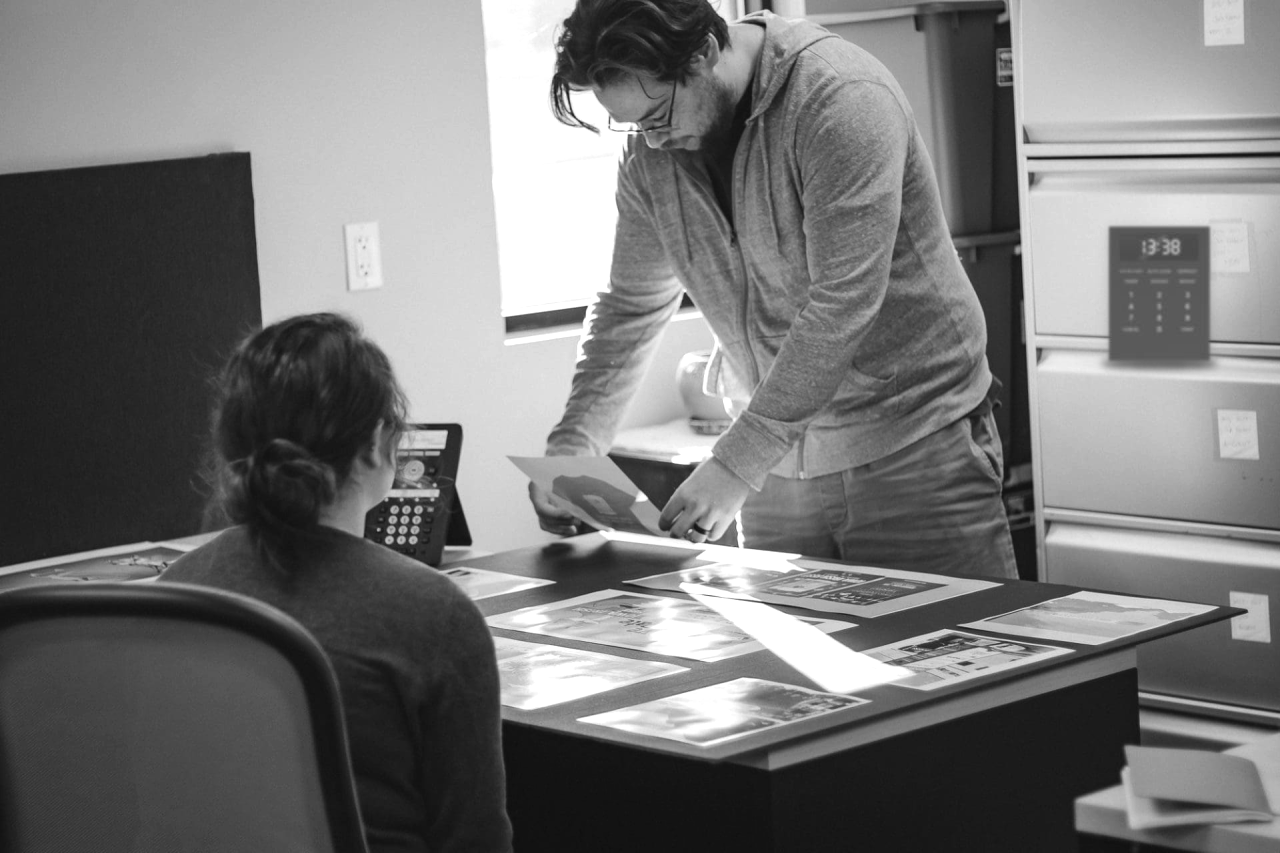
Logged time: 13:38
